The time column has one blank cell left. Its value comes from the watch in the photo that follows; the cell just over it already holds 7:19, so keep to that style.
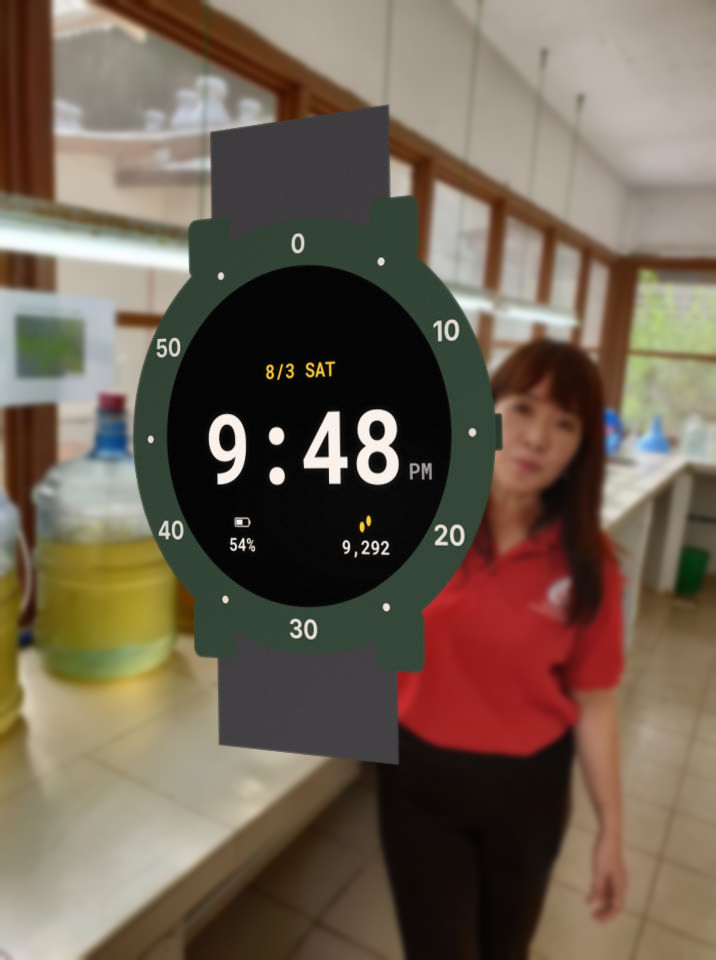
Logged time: 9:48
